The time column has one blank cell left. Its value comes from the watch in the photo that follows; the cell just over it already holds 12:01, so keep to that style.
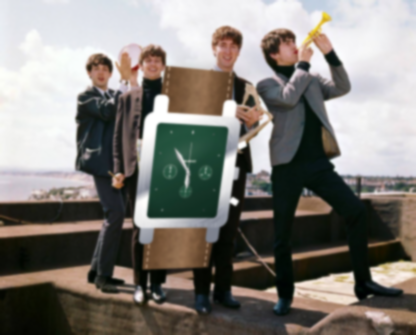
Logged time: 5:54
